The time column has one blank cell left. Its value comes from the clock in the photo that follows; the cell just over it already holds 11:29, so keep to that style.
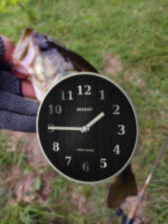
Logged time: 1:45
